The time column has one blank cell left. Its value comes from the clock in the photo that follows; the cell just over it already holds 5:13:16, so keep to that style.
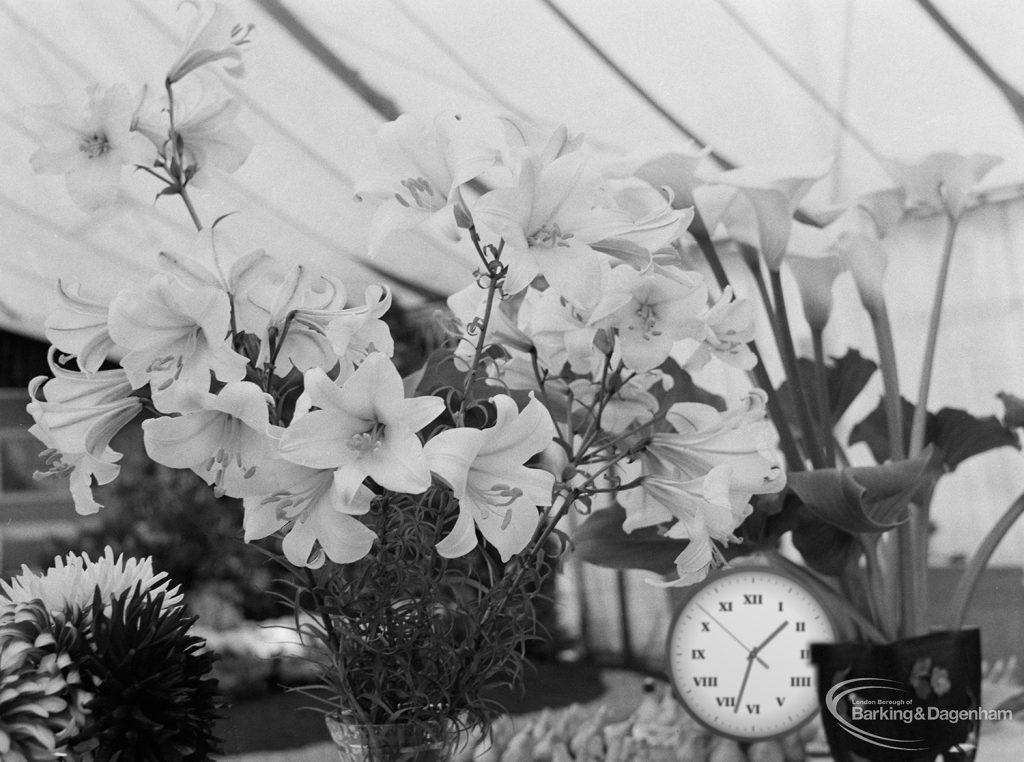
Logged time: 1:32:52
